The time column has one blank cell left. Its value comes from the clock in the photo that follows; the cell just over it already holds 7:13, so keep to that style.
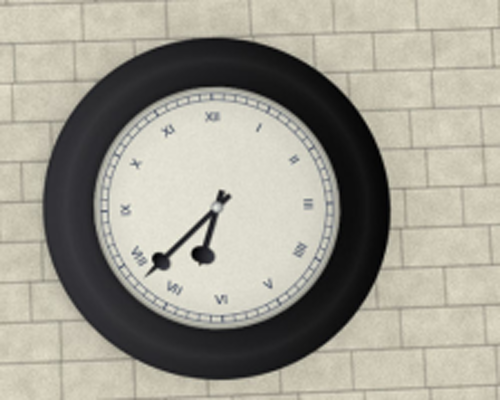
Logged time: 6:38
